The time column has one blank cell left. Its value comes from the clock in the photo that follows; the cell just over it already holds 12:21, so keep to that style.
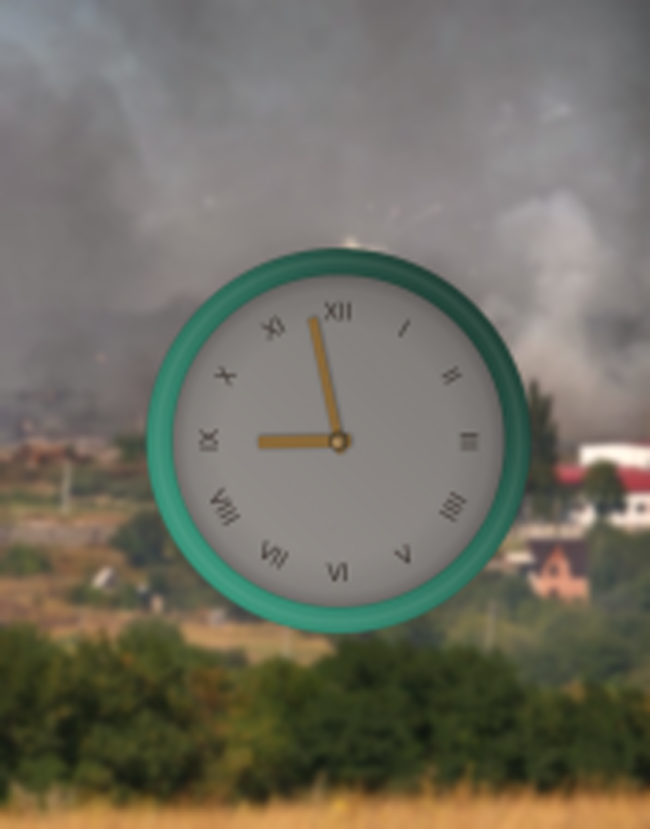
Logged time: 8:58
